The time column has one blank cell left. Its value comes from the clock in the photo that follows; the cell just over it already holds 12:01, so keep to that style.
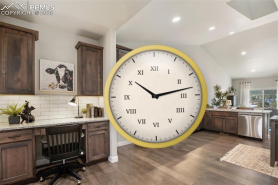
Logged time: 10:13
